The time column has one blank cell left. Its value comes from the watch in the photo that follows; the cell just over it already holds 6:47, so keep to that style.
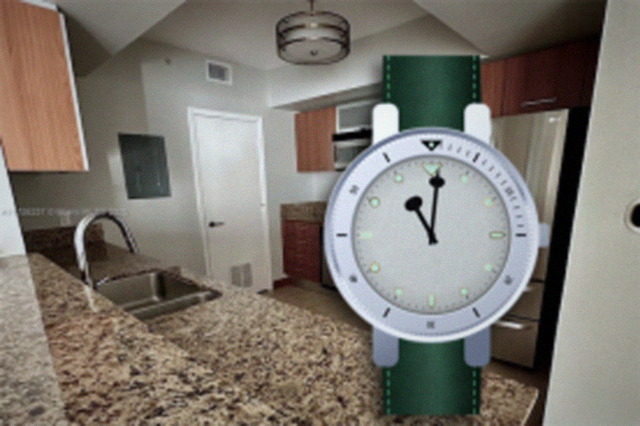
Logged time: 11:01
